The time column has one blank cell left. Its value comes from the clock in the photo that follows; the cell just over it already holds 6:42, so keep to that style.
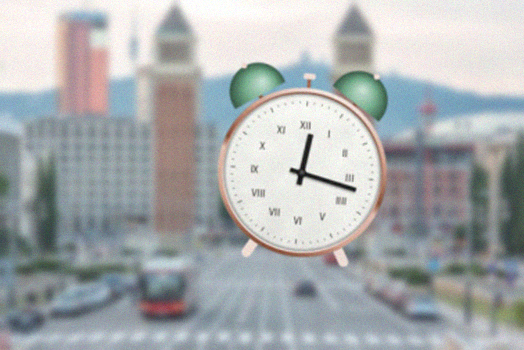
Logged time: 12:17
